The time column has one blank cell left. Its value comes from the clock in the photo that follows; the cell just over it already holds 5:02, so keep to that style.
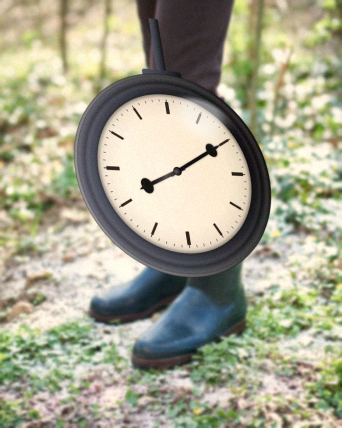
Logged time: 8:10
